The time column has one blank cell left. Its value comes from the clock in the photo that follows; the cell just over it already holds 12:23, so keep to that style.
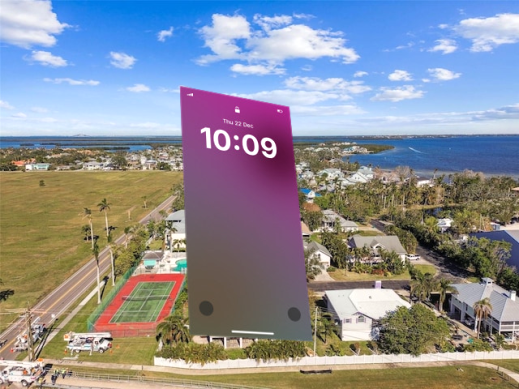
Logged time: 10:09
